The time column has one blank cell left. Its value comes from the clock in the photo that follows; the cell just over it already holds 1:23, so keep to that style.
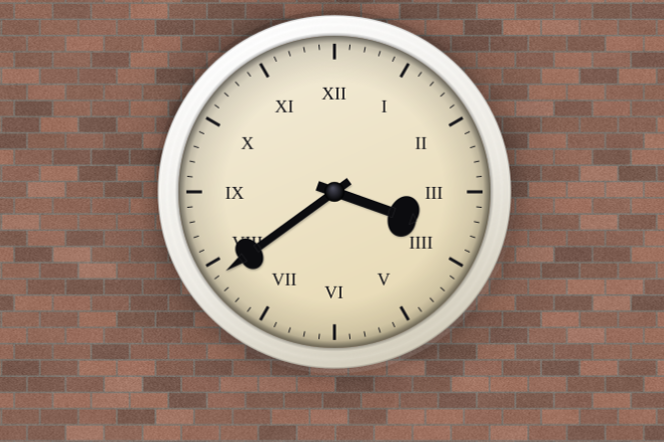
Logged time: 3:39
